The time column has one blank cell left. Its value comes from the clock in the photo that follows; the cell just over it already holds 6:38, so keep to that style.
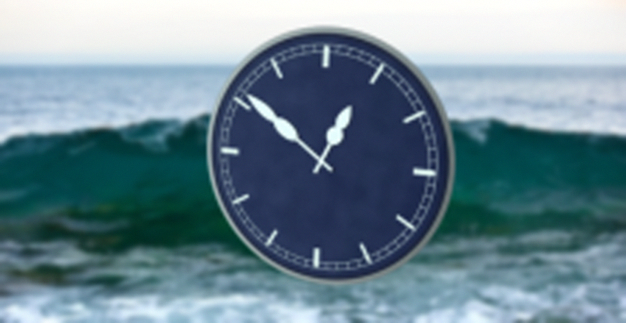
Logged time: 12:51
